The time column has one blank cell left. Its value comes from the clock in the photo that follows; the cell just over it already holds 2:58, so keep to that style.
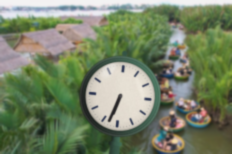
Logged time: 6:33
